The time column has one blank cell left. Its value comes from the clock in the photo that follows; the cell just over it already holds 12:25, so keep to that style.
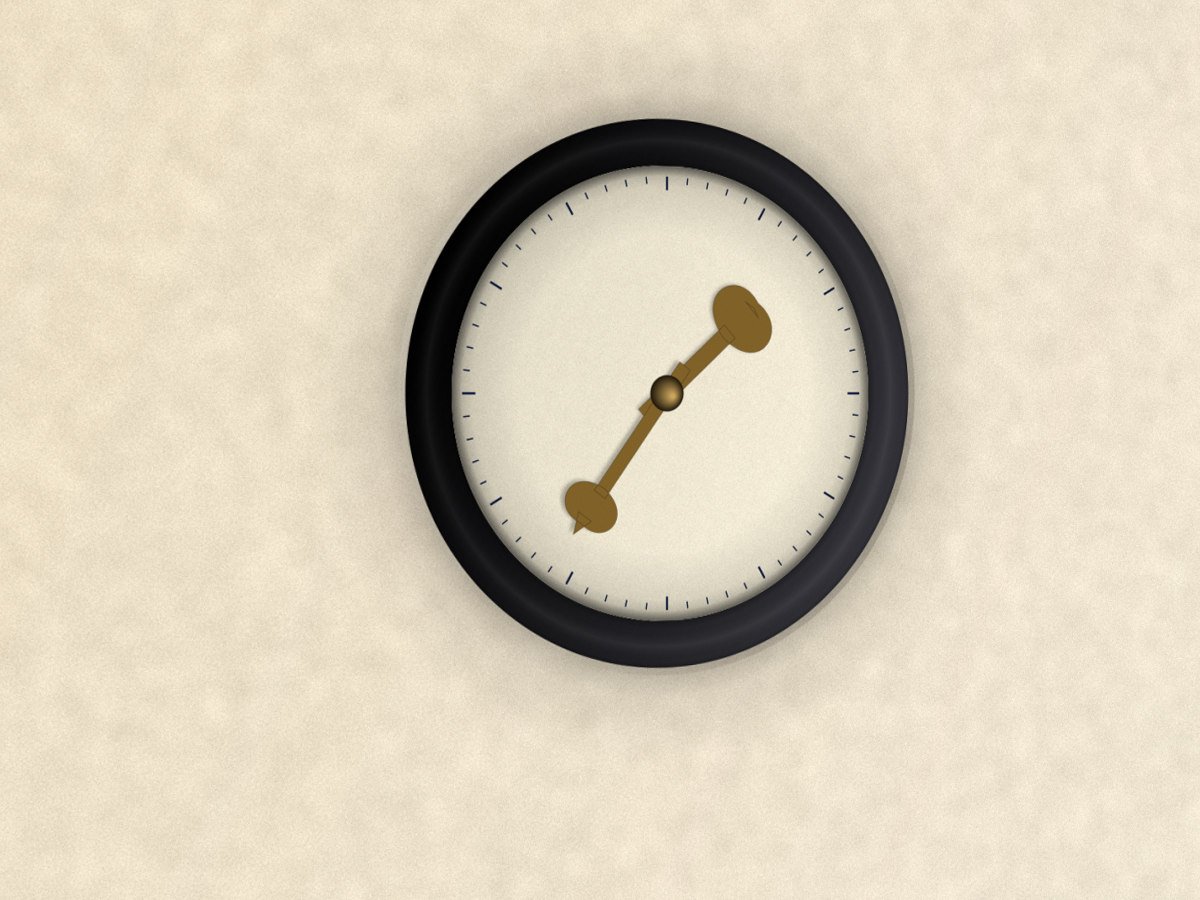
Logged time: 1:36
